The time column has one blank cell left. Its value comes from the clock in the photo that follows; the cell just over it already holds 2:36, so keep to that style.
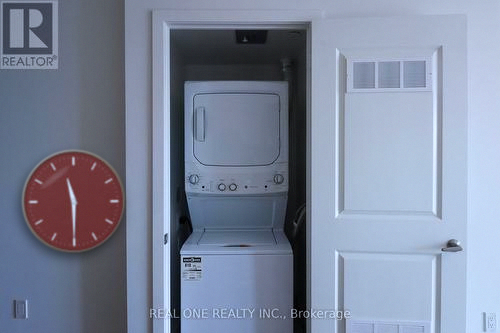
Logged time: 11:30
